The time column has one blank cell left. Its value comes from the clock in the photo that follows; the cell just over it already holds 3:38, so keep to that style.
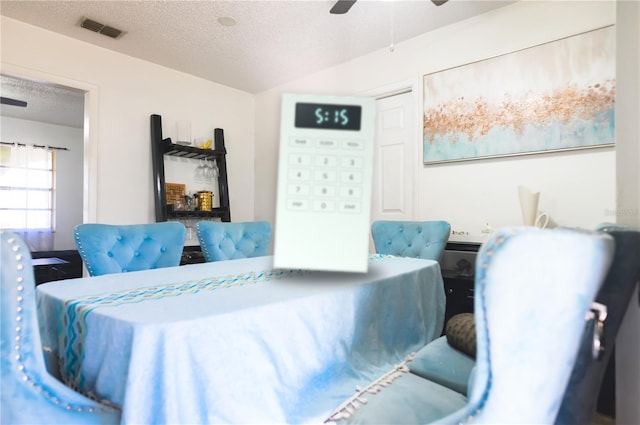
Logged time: 5:15
